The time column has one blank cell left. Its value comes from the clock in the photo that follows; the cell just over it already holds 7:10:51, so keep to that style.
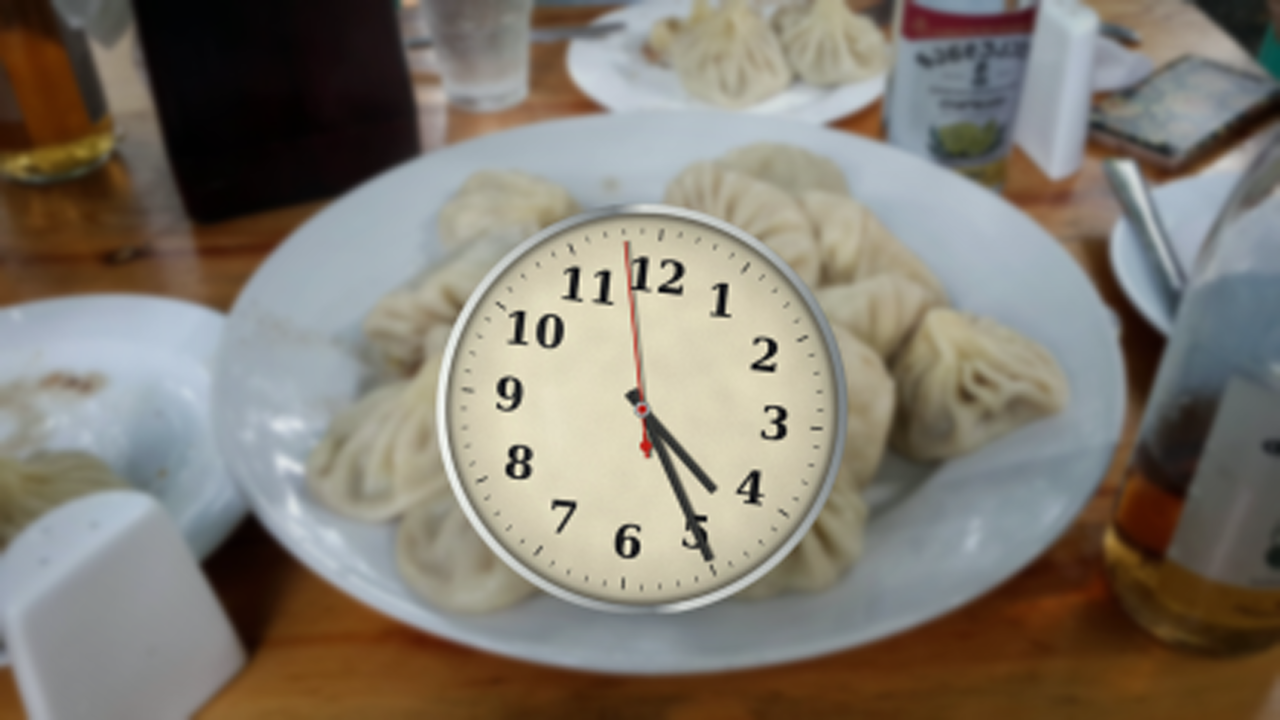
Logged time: 4:24:58
